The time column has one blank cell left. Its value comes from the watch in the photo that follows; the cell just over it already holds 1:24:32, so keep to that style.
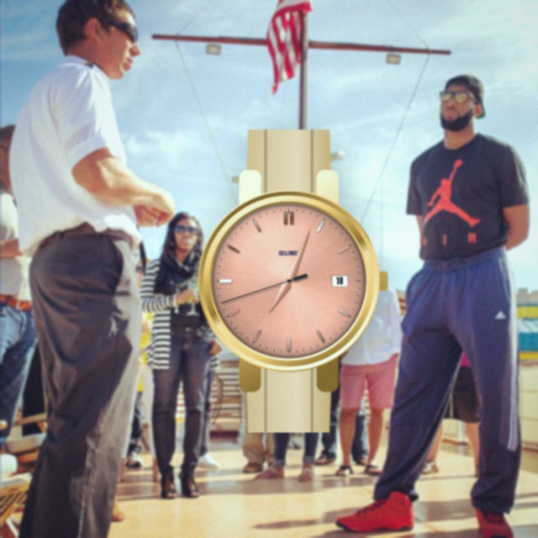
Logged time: 7:03:42
